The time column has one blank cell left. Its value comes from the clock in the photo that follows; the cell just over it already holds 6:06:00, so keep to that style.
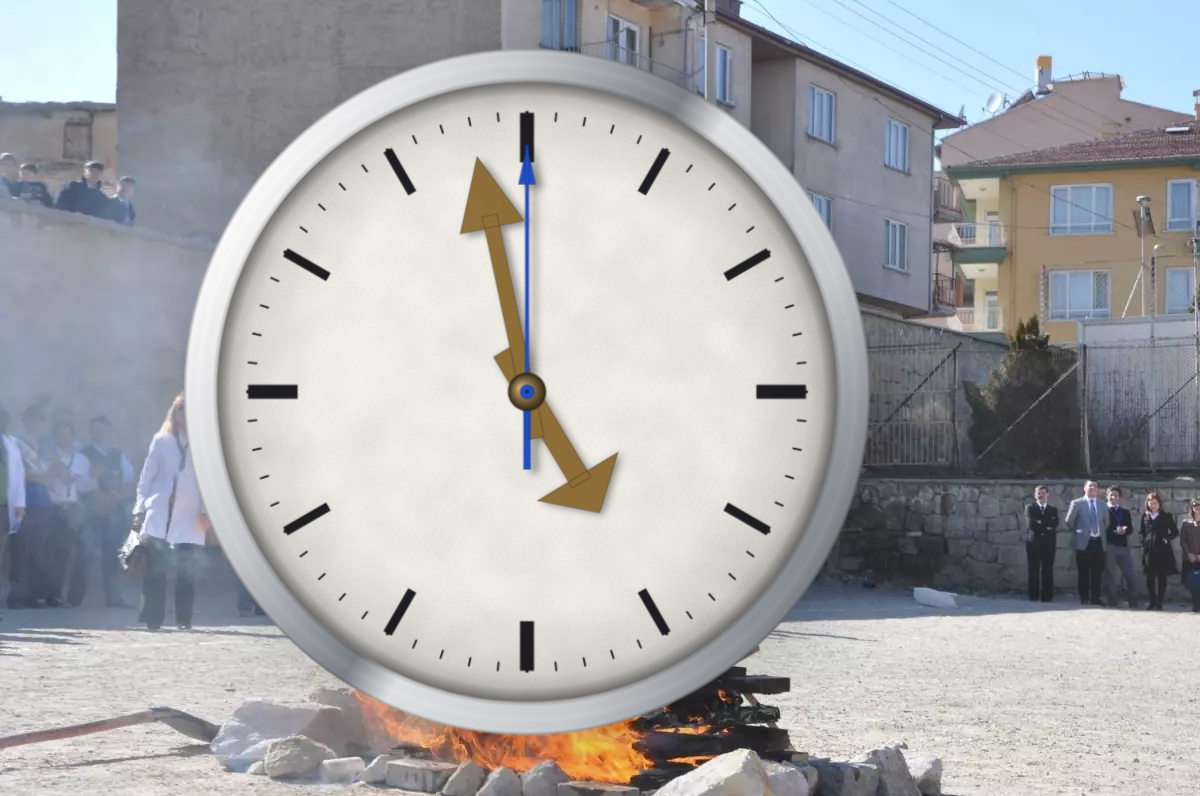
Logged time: 4:58:00
